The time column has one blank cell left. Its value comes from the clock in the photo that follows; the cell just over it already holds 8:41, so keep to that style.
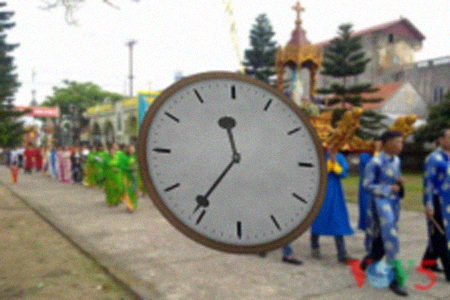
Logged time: 11:36
